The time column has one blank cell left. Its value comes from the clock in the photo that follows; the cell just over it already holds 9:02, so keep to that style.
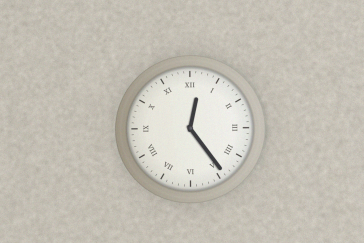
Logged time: 12:24
